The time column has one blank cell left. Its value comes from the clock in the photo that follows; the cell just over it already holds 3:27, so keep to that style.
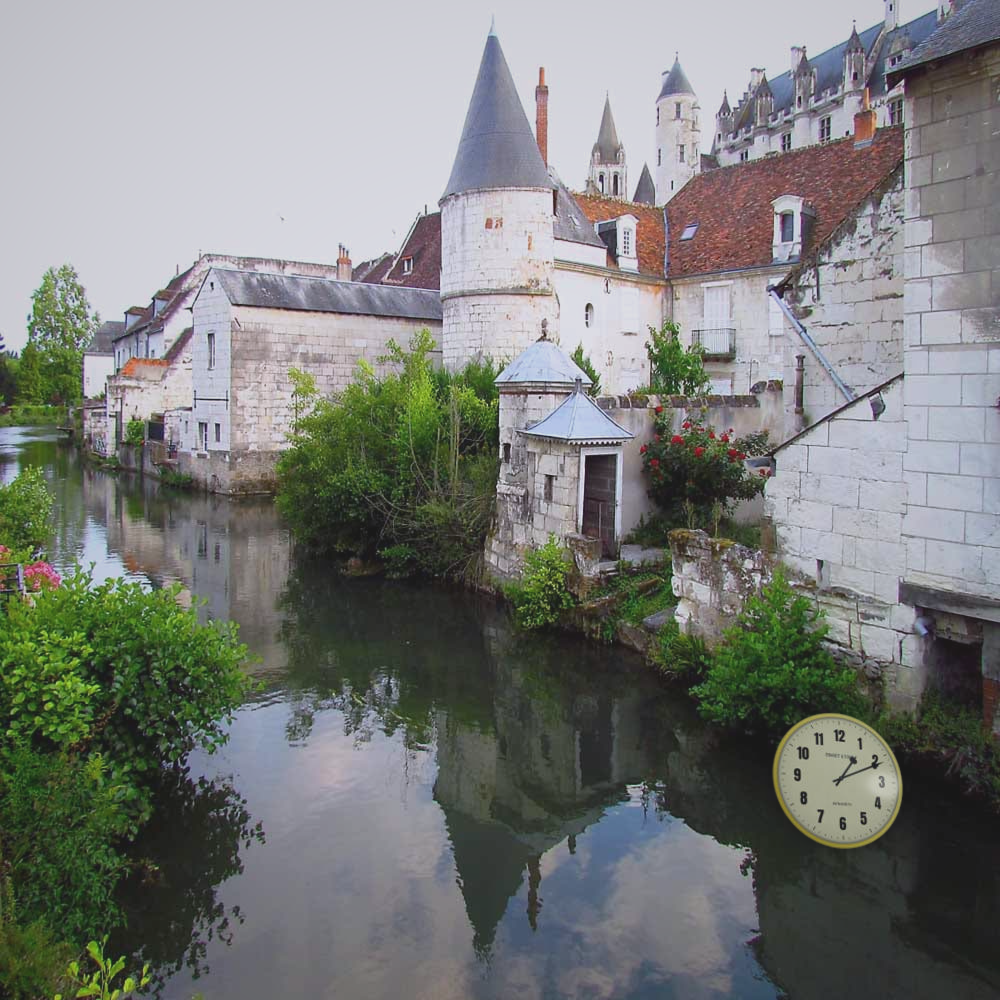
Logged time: 1:11
